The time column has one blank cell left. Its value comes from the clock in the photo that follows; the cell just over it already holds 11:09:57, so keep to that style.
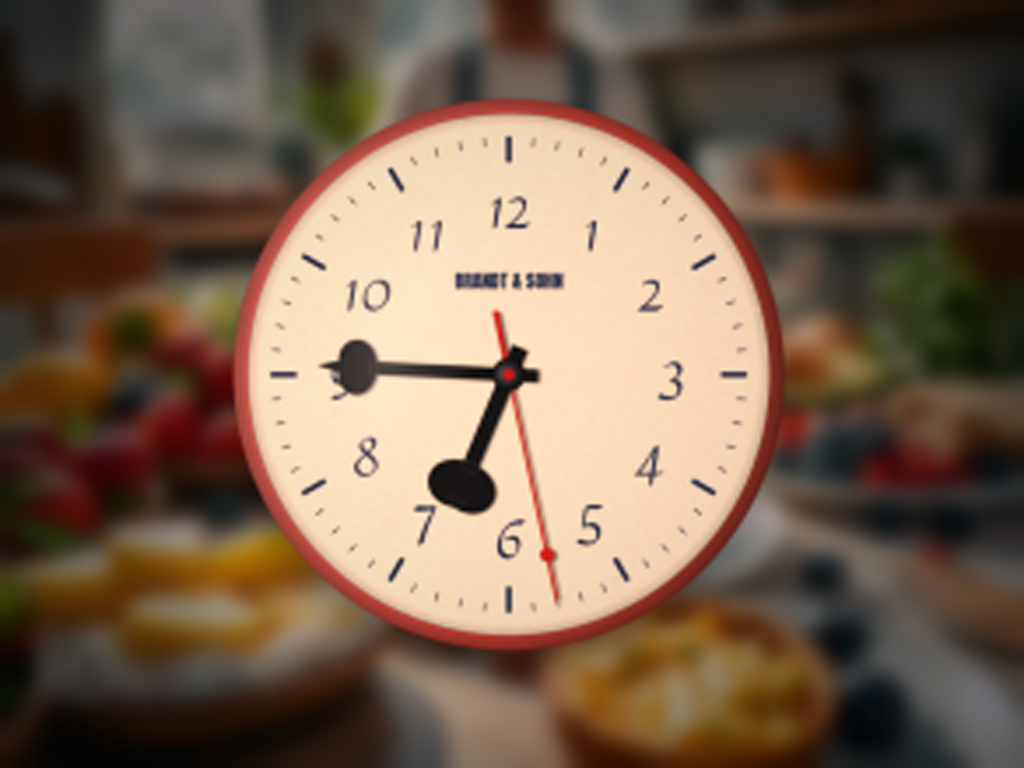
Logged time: 6:45:28
